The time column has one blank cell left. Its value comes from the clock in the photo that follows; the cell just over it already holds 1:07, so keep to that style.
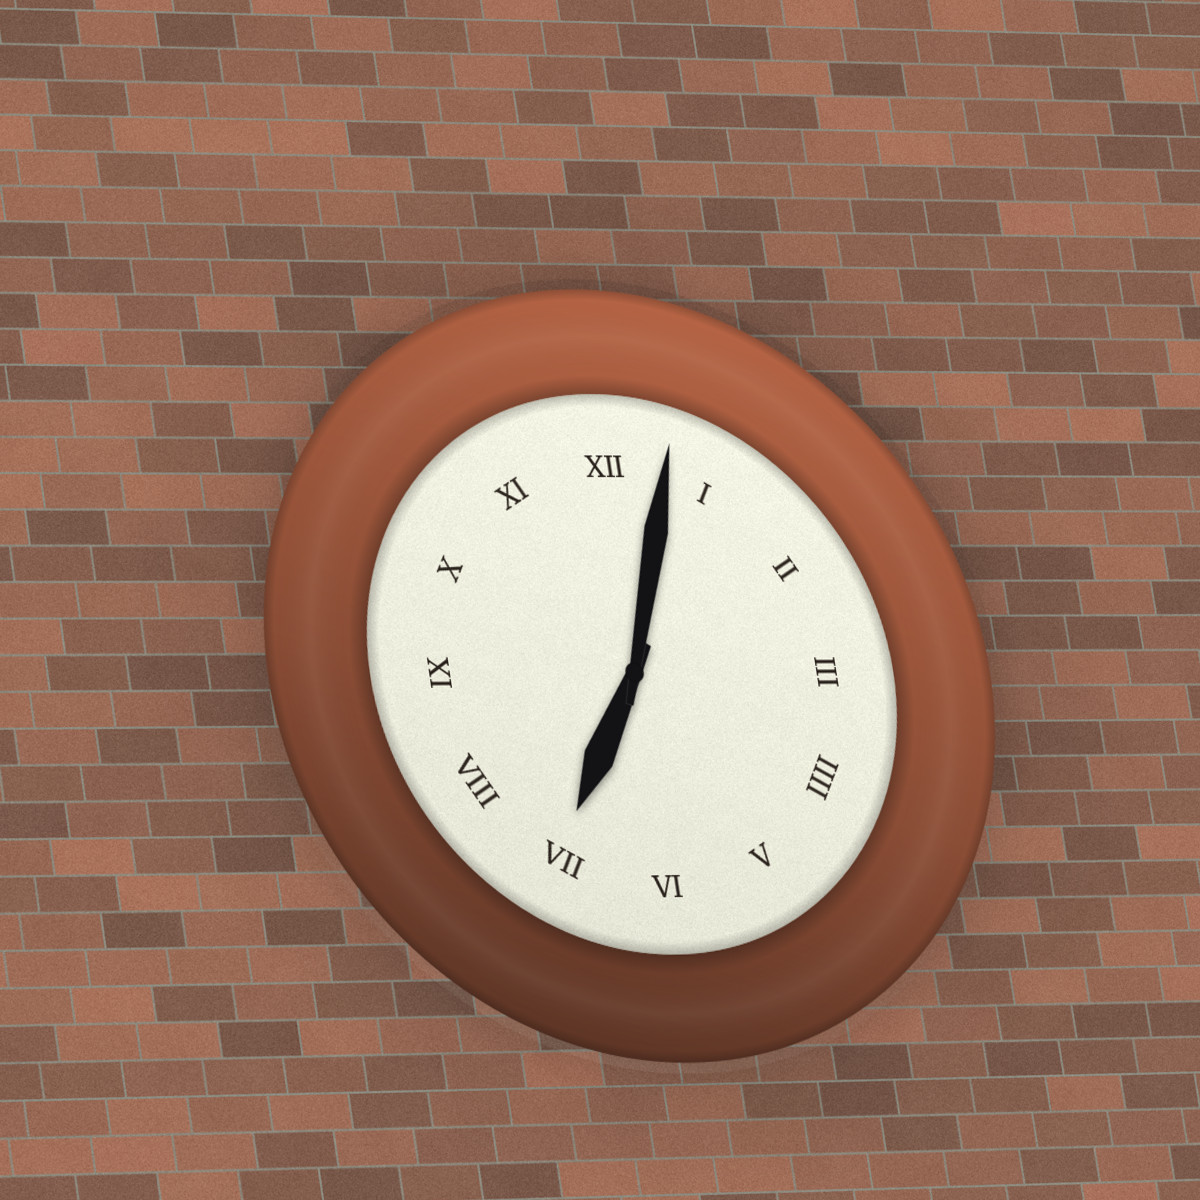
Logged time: 7:03
